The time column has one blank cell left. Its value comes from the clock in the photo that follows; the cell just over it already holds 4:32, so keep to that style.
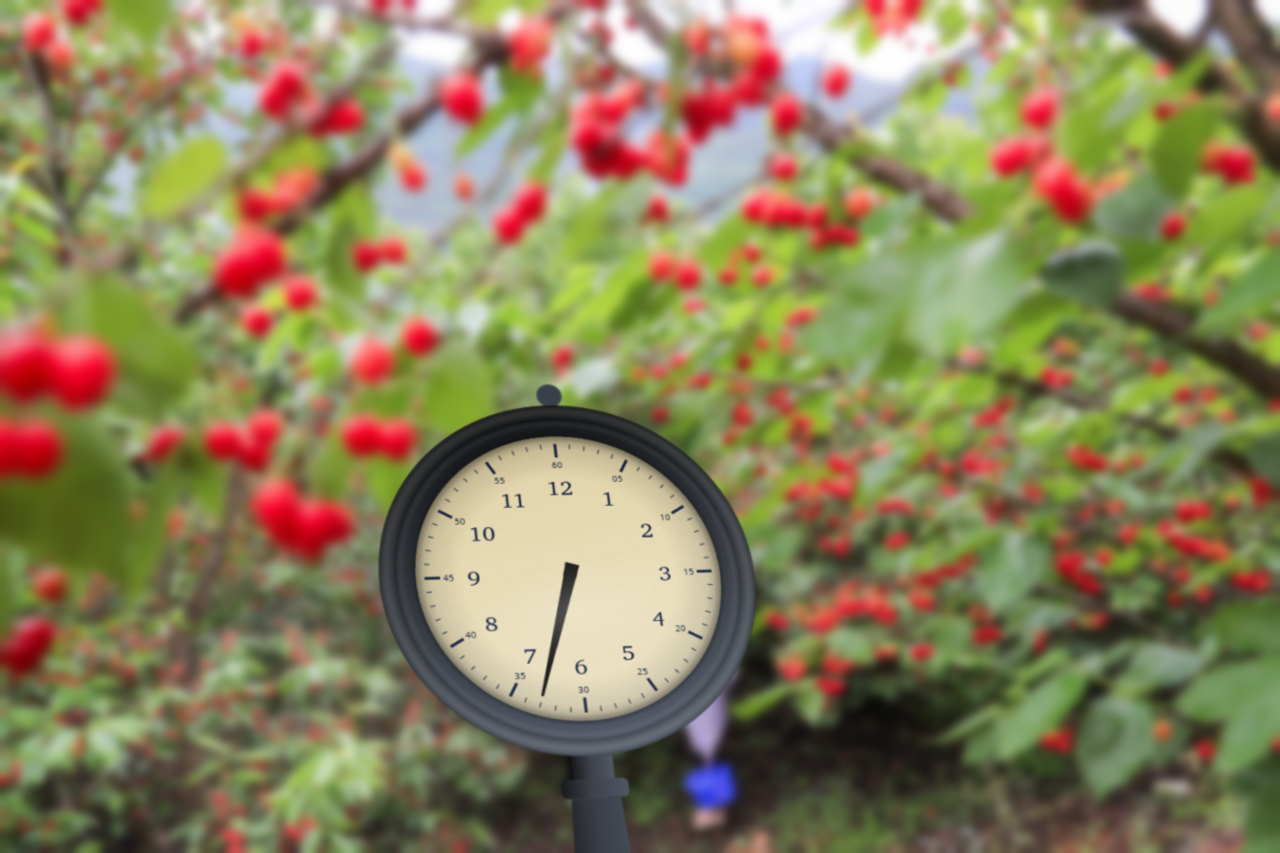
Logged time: 6:33
